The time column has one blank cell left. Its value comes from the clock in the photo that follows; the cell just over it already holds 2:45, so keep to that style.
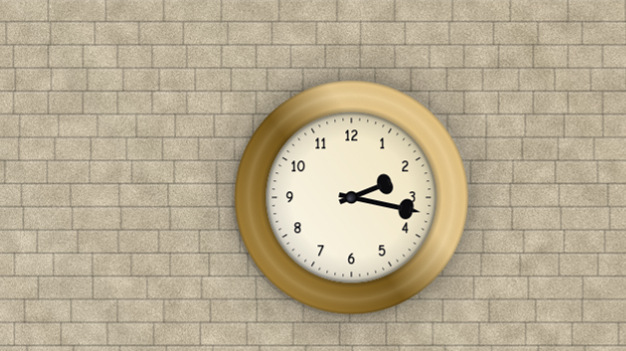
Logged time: 2:17
